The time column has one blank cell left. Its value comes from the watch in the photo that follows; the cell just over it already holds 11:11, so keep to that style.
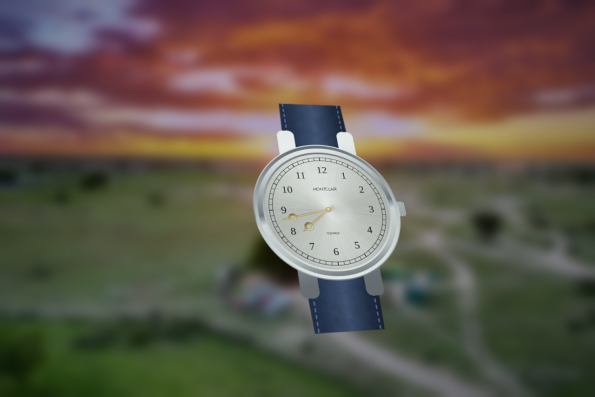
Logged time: 7:43
